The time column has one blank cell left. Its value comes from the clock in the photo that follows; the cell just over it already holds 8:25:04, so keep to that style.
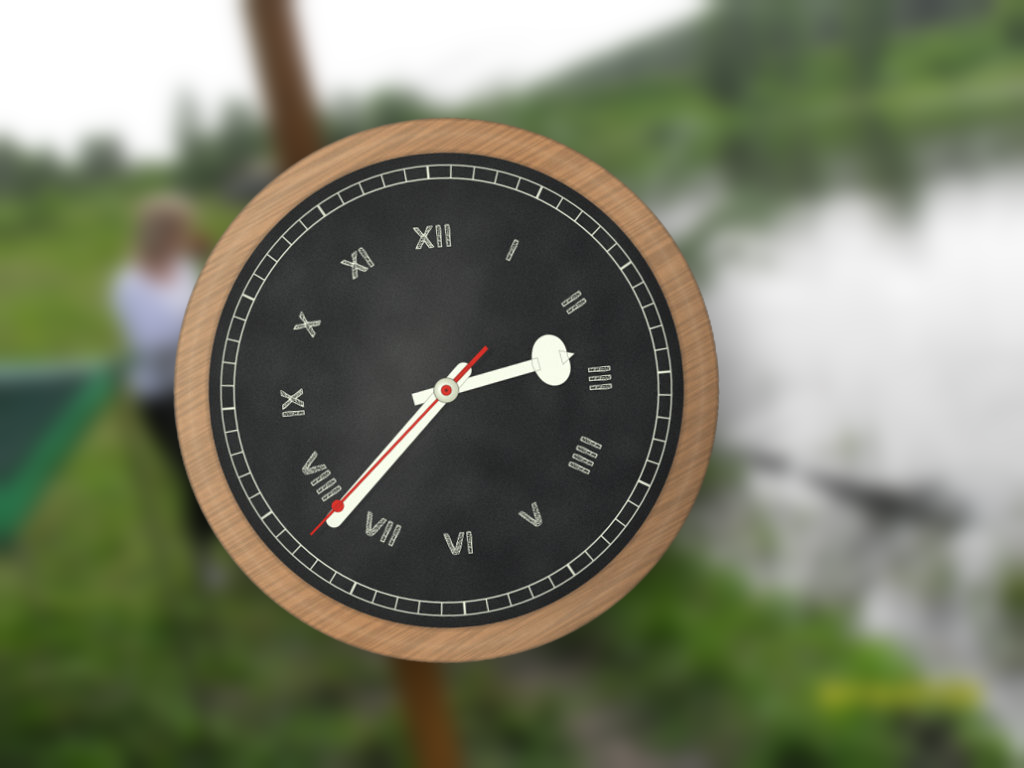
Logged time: 2:37:38
